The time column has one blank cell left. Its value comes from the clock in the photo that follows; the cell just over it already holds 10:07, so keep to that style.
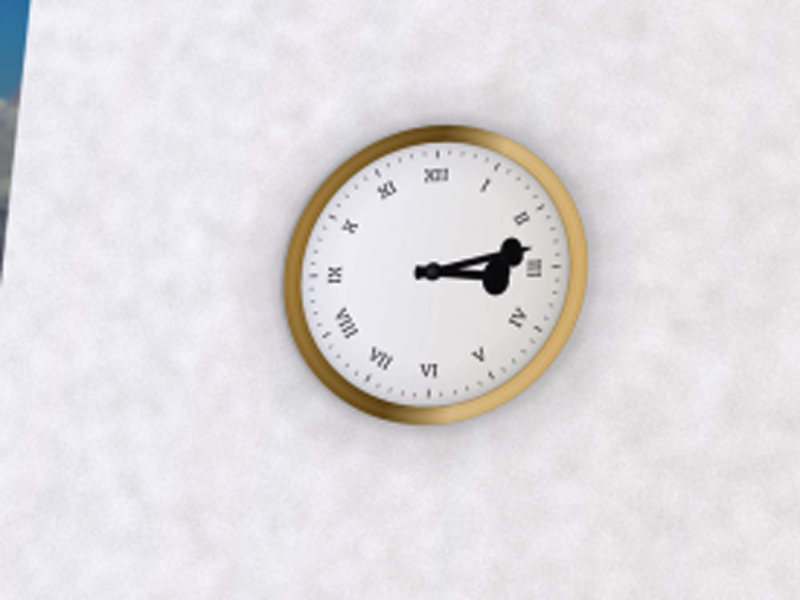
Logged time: 3:13
